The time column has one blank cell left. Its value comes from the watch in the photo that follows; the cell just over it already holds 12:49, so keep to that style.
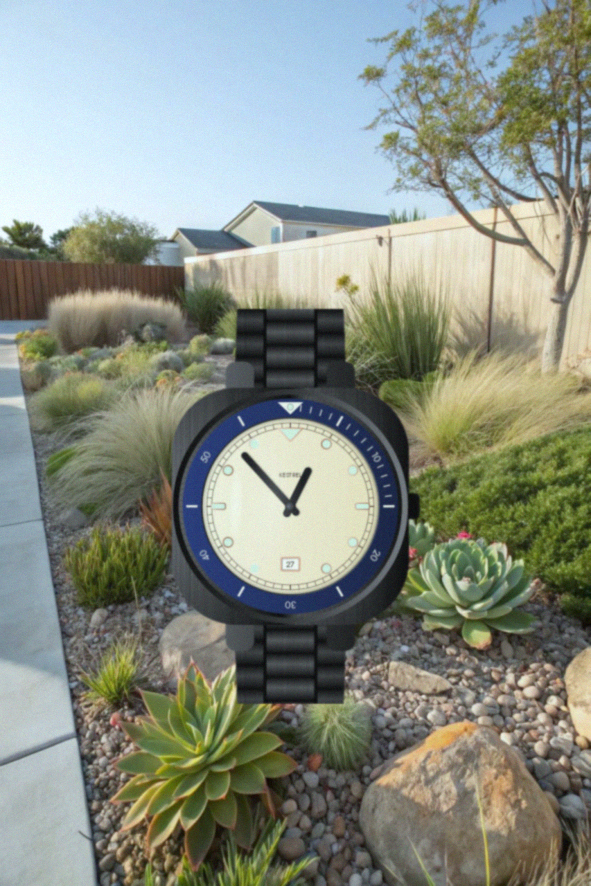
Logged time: 12:53
